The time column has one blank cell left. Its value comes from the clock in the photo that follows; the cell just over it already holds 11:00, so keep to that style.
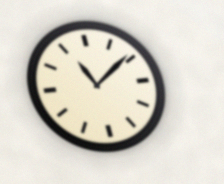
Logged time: 11:09
